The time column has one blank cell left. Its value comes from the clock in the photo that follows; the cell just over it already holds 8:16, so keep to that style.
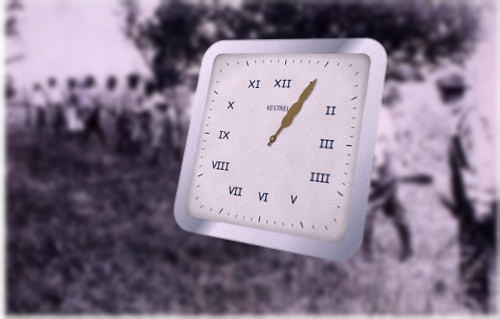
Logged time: 1:05
